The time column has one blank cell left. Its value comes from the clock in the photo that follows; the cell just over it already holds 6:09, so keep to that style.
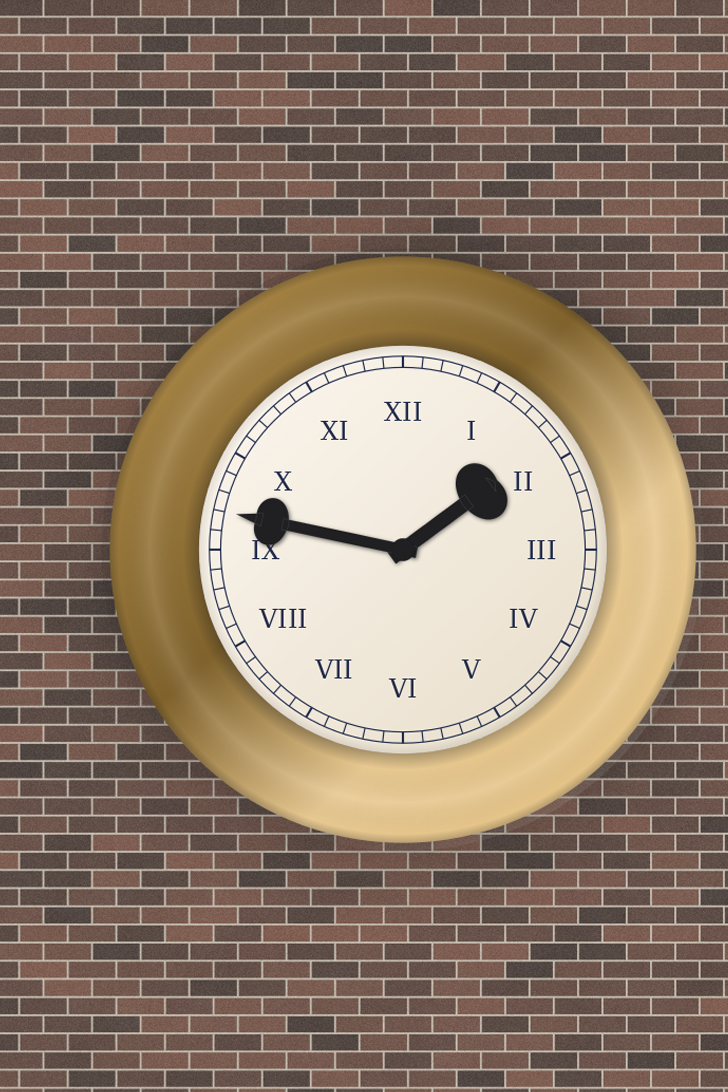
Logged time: 1:47
